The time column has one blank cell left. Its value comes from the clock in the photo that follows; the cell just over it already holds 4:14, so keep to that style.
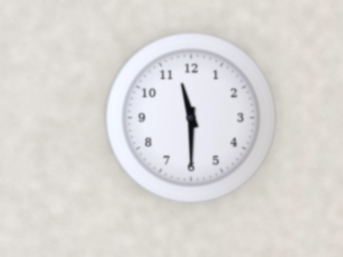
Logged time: 11:30
